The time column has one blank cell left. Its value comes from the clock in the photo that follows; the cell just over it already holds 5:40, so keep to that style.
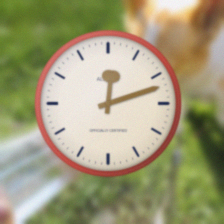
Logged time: 12:12
